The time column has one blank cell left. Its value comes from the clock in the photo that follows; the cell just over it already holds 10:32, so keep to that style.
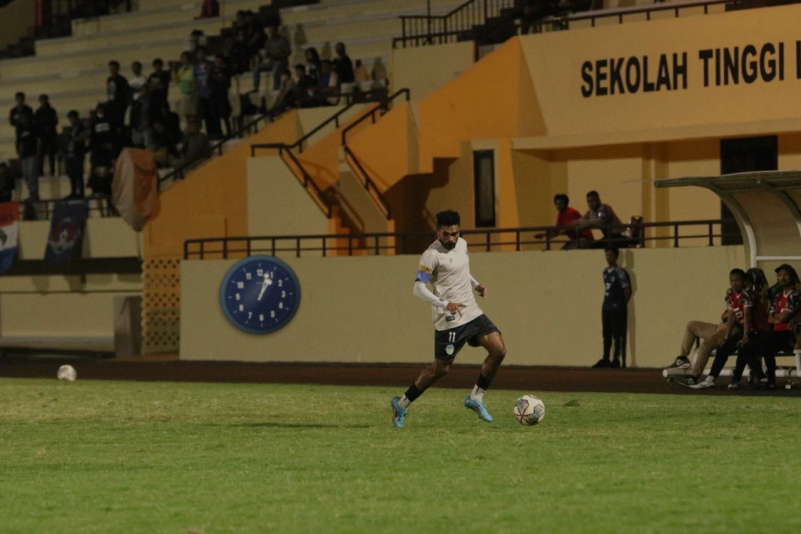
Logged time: 1:03
